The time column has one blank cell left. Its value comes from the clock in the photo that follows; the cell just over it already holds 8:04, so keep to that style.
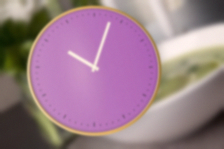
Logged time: 10:03
